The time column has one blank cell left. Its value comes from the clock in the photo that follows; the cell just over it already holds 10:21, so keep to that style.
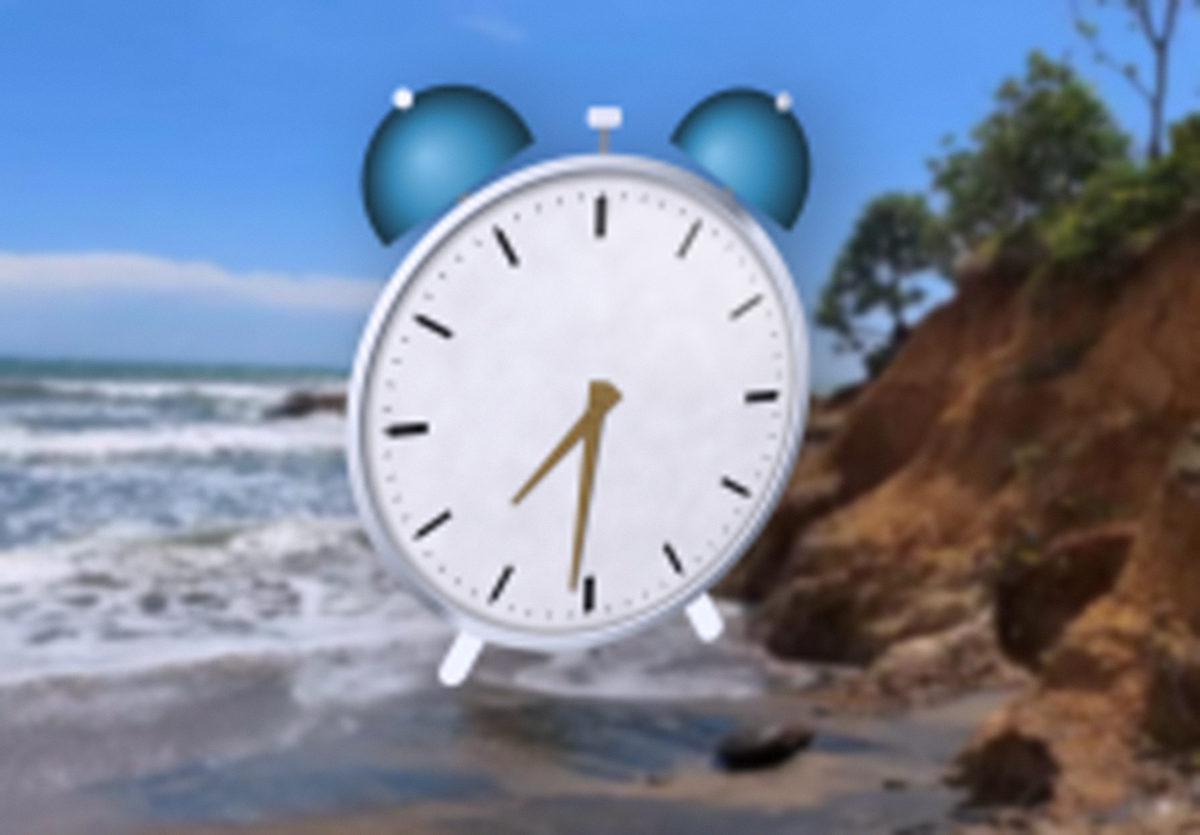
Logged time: 7:31
